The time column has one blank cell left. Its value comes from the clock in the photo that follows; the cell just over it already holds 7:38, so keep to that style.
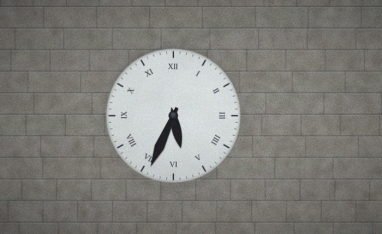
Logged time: 5:34
